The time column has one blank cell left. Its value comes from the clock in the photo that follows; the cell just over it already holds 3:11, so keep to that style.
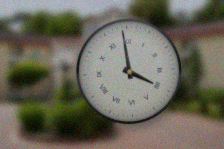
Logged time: 3:59
